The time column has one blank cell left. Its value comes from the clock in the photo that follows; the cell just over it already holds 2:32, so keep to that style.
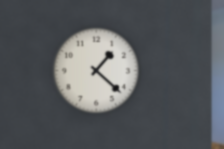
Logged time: 1:22
